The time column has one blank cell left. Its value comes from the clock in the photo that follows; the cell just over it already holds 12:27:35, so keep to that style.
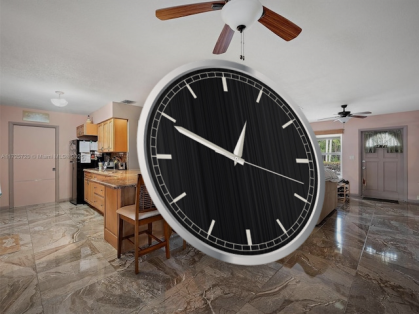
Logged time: 12:49:18
